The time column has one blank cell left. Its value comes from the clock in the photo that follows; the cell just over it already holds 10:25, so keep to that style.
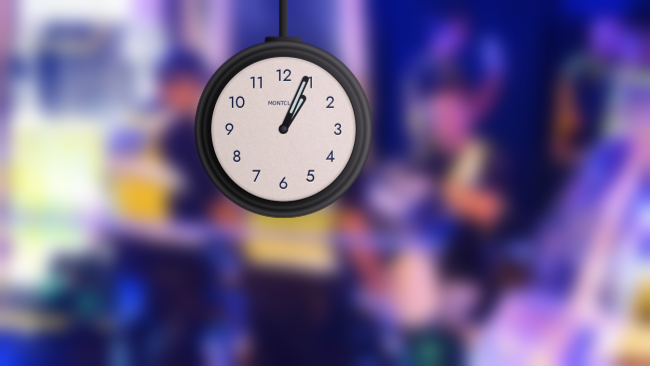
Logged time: 1:04
